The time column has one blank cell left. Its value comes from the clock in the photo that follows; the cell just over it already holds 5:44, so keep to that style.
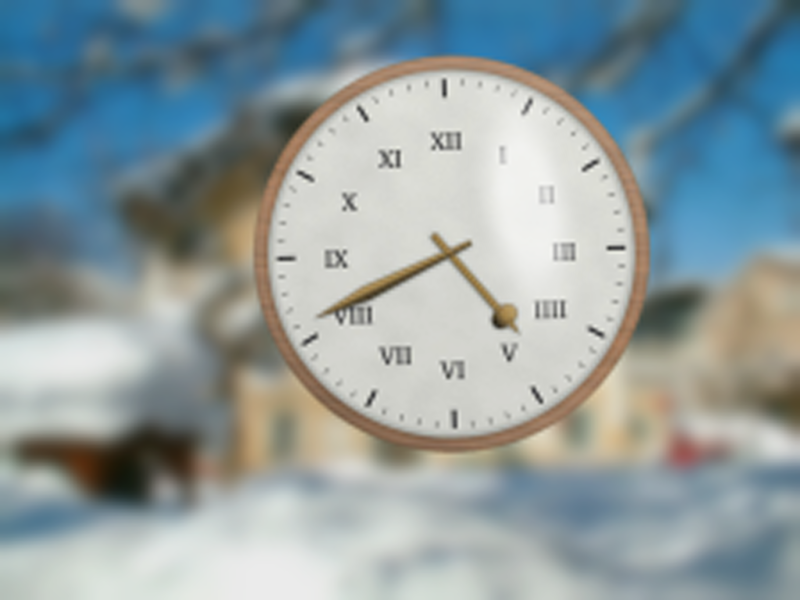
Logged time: 4:41
